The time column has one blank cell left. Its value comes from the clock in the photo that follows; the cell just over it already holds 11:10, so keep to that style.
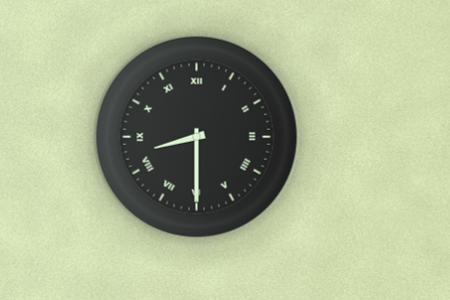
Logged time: 8:30
